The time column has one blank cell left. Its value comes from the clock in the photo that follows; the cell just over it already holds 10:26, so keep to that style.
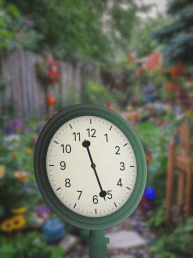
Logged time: 11:27
